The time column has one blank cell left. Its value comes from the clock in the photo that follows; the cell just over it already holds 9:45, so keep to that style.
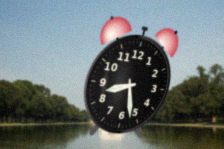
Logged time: 8:27
